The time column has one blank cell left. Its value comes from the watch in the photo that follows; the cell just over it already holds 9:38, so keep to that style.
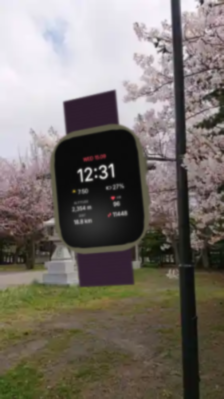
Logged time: 12:31
